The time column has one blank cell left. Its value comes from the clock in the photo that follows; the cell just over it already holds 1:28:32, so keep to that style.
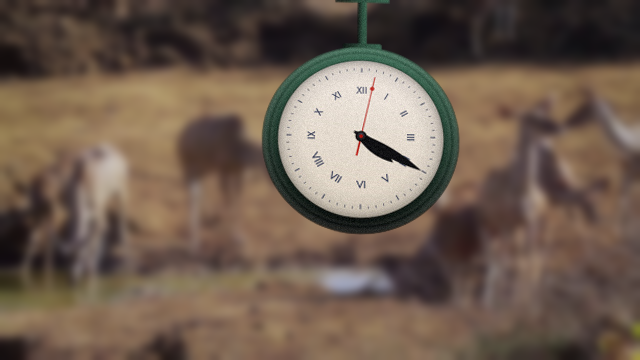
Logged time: 4:20:02
